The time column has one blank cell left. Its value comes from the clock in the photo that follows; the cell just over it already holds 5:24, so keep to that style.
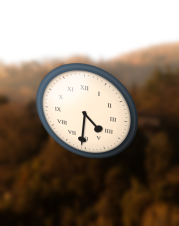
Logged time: 4:31
